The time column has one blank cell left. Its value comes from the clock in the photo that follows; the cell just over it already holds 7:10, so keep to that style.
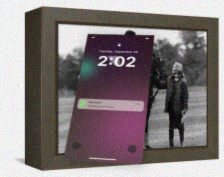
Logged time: 2:02
